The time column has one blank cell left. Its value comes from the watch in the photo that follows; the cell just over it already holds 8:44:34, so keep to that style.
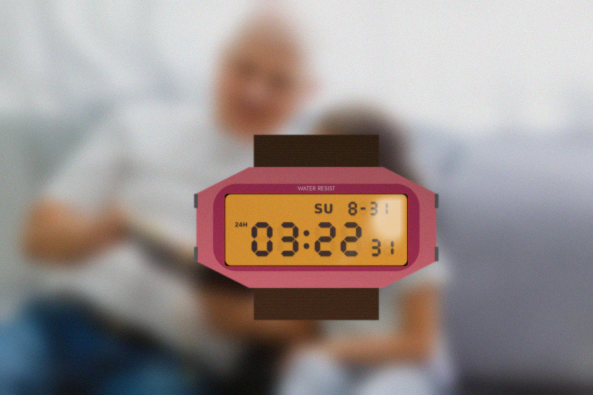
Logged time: 3:22:31
